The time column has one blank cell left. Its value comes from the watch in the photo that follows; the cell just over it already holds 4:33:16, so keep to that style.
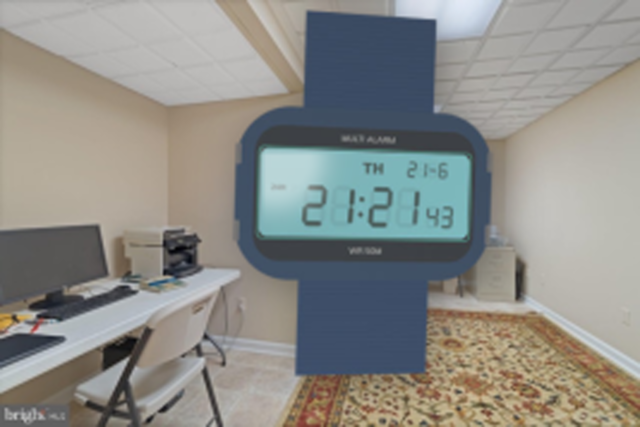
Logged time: 21:21:43
